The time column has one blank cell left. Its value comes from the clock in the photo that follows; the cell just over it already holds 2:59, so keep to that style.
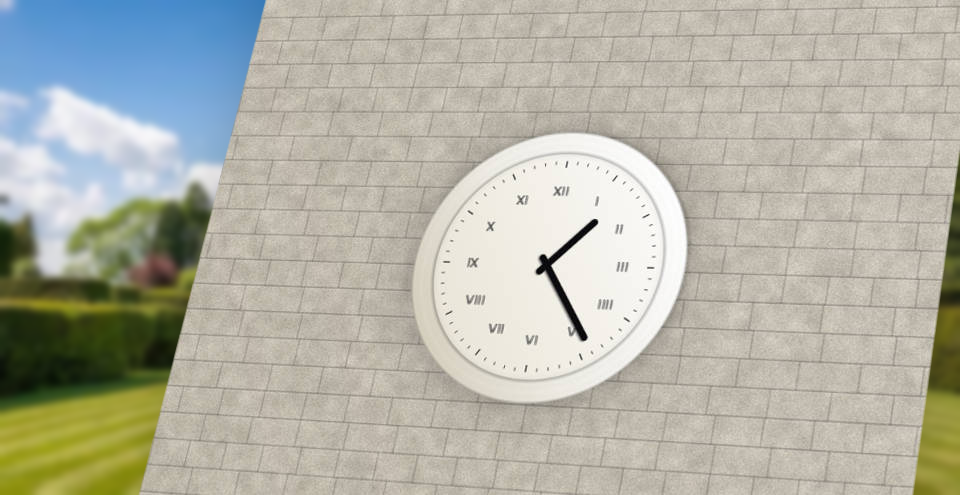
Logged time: 1:24
